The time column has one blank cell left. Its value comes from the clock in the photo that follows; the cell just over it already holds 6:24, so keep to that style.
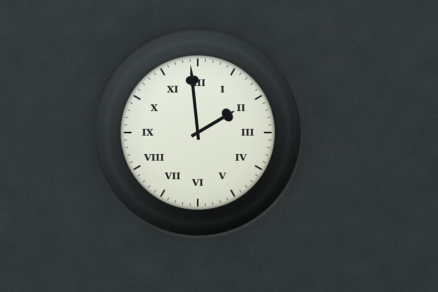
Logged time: 1:59
